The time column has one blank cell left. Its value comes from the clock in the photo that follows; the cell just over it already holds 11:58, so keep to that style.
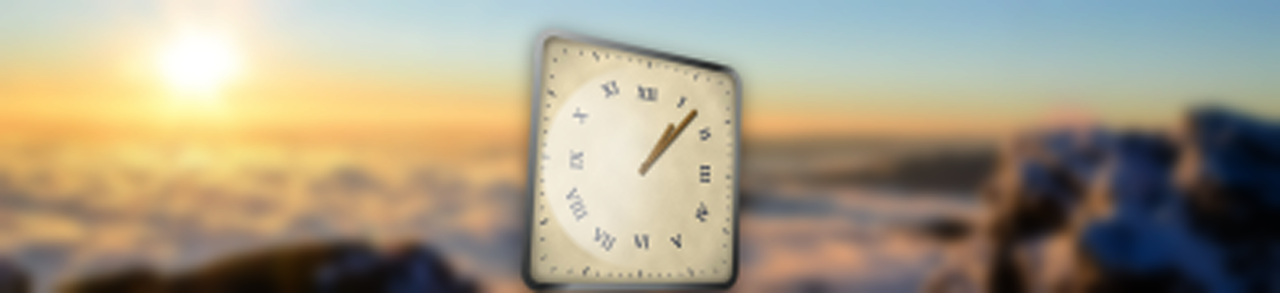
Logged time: 1:07
